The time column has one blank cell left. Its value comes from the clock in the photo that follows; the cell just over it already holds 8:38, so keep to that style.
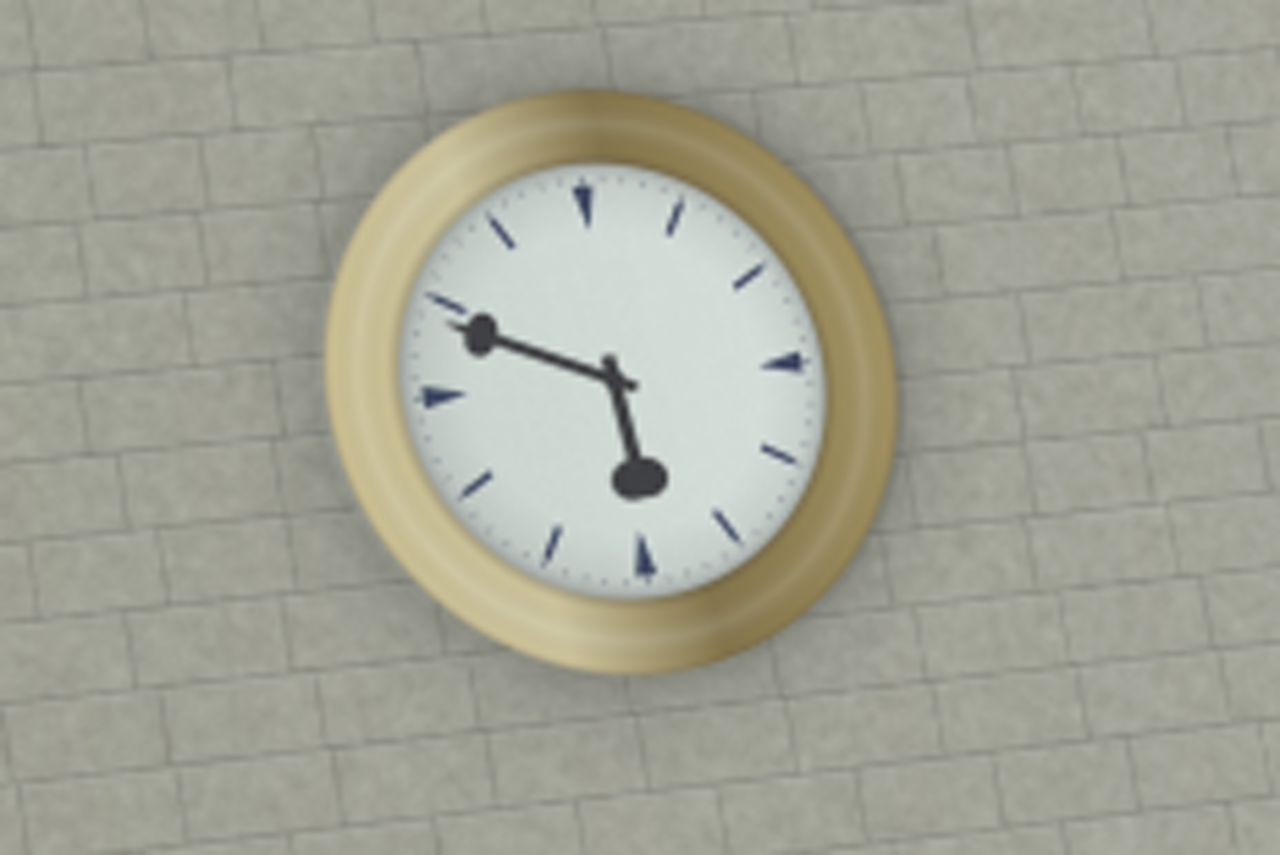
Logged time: 5:49
